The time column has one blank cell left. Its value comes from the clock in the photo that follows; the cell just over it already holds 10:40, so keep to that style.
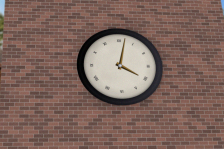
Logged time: 4:02
